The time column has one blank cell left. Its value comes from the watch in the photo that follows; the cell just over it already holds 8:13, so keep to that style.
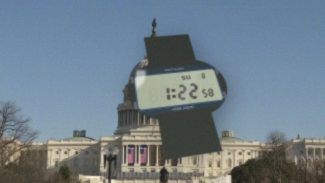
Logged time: 1:22
